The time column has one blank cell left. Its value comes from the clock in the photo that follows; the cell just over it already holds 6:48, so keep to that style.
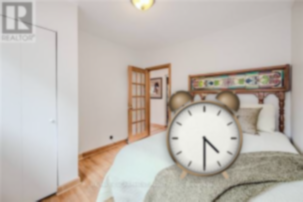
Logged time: 4:30
